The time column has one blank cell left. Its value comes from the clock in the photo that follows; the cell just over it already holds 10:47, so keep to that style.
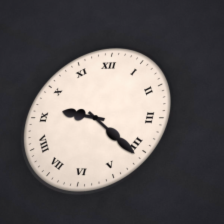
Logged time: 9:21
